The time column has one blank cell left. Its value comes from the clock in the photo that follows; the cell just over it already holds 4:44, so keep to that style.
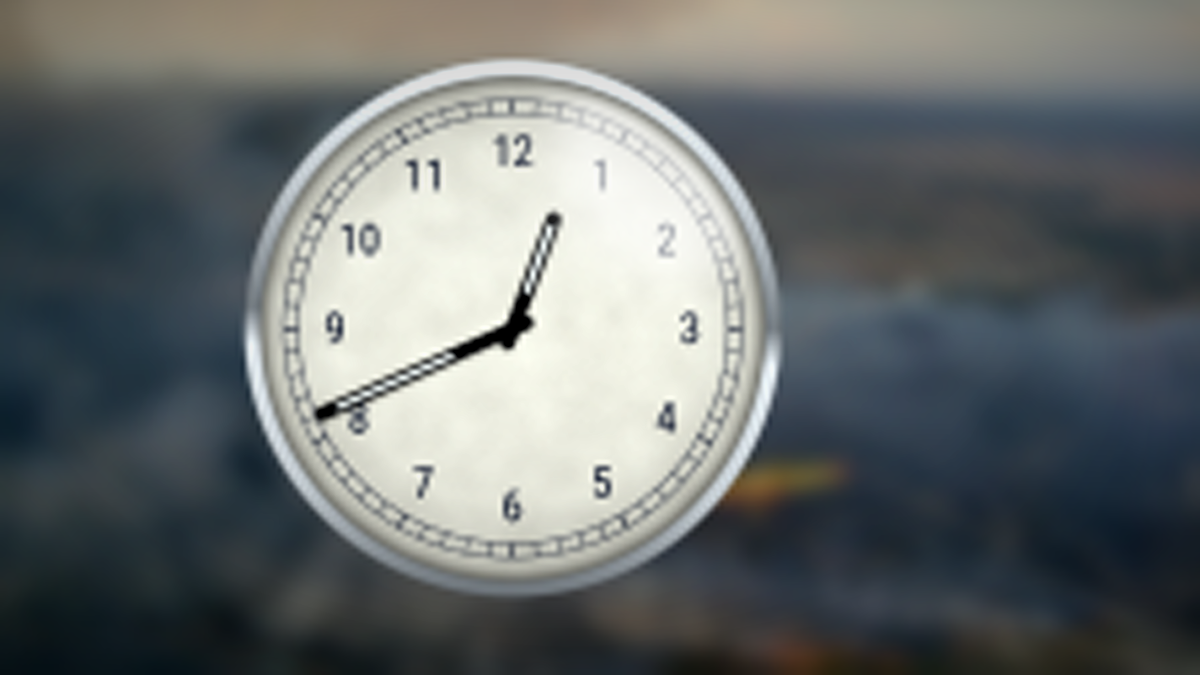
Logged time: 12:41
